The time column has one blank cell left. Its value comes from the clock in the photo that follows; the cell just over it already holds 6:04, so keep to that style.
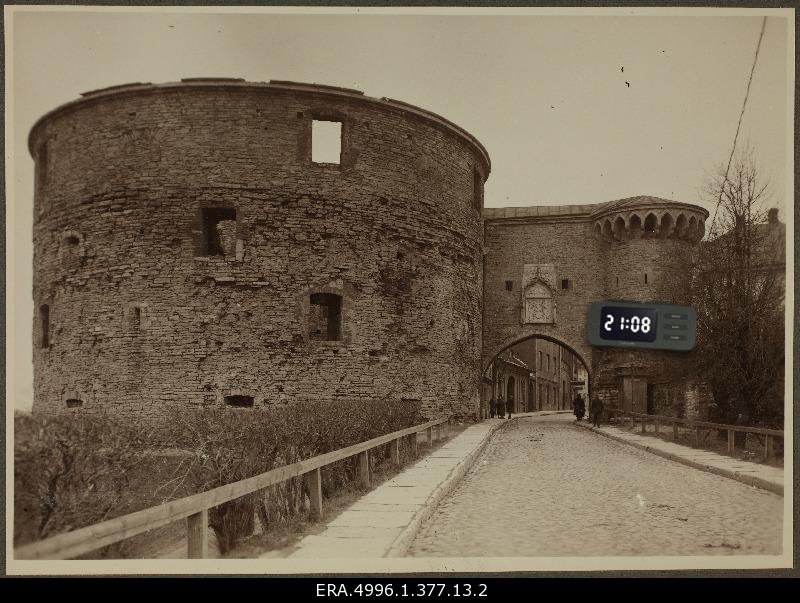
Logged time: 21:08
